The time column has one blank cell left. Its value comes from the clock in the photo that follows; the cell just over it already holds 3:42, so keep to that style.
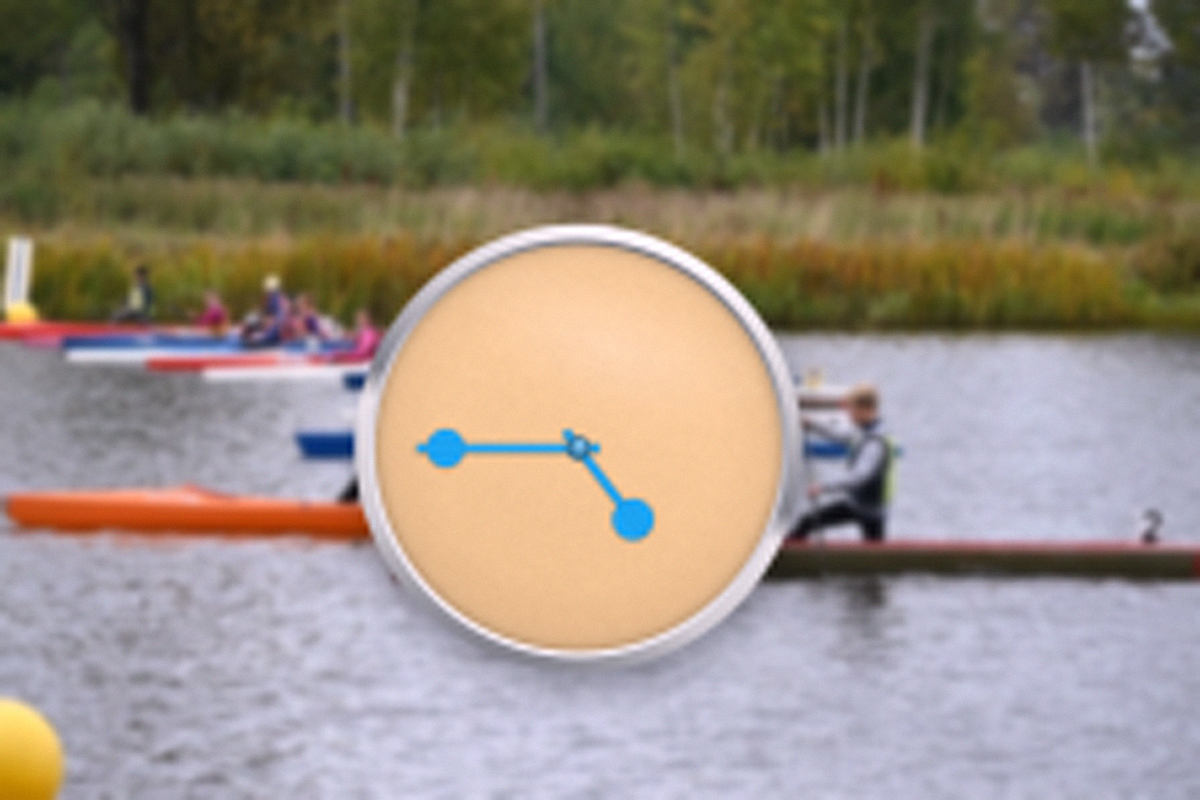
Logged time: 4:45
